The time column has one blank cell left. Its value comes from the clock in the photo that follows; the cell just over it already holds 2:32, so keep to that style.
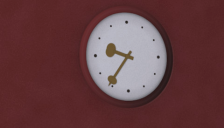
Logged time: 9:36
